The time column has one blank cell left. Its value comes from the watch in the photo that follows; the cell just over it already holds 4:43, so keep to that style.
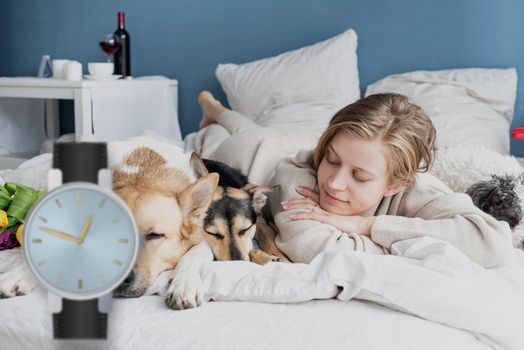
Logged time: 12:48
